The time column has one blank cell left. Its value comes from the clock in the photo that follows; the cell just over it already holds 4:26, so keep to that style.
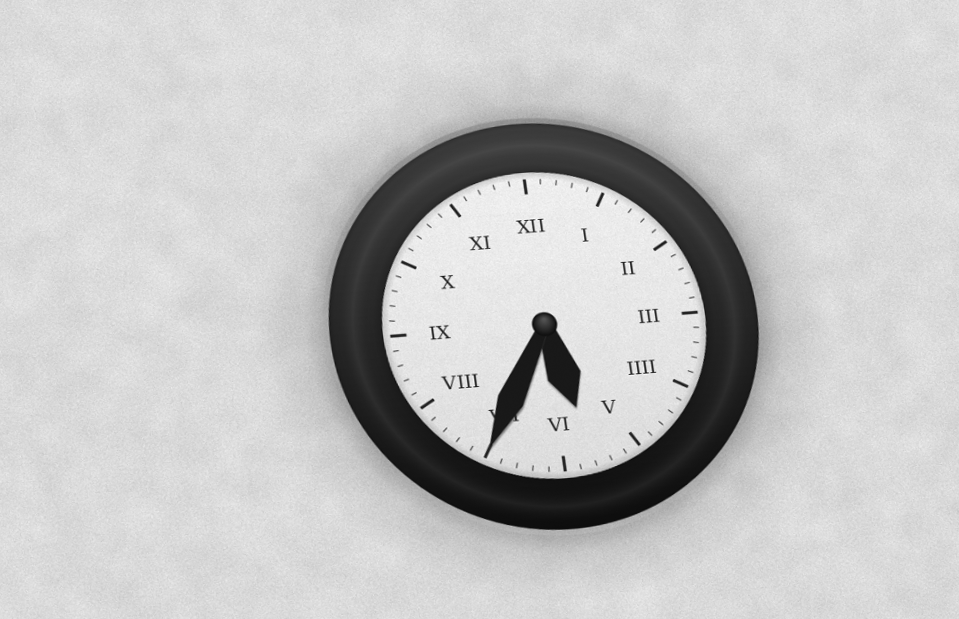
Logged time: 5:35
